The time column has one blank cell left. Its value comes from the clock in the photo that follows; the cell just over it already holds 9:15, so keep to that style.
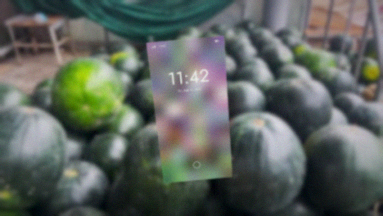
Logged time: 11:42
